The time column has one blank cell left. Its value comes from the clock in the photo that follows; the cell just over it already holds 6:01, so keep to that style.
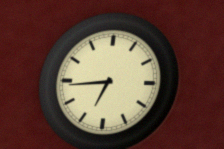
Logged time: 6:44
